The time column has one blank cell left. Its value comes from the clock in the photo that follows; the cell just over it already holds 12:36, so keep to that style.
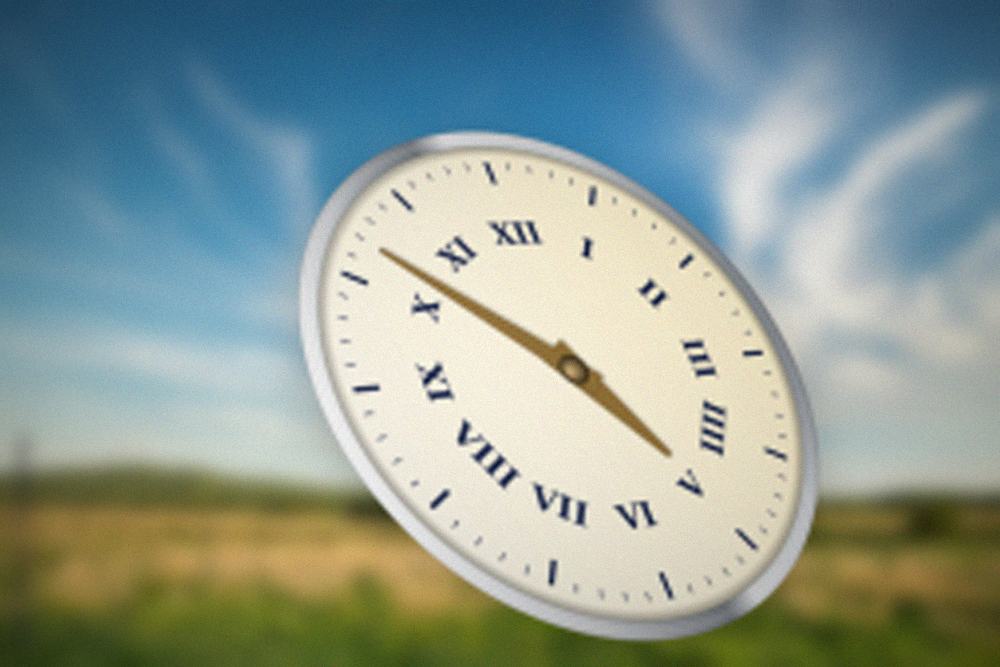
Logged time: 4:52
